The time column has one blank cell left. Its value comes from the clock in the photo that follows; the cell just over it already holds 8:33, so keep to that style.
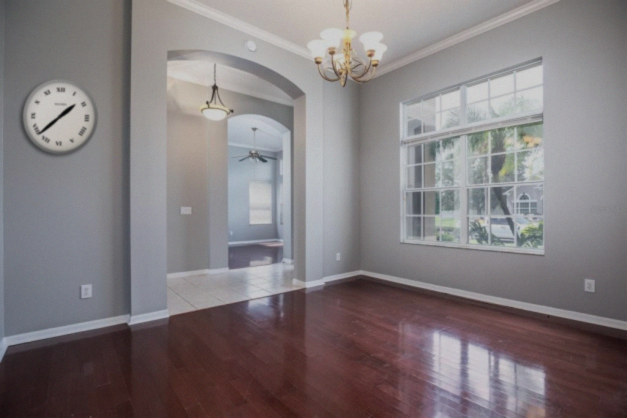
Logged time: 1:38
